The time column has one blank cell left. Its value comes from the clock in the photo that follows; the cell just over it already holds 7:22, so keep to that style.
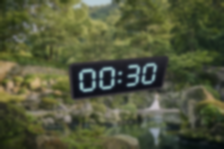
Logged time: 0:30
